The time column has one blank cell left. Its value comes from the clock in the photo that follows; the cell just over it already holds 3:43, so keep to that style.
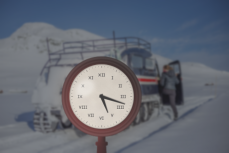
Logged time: 5:18
